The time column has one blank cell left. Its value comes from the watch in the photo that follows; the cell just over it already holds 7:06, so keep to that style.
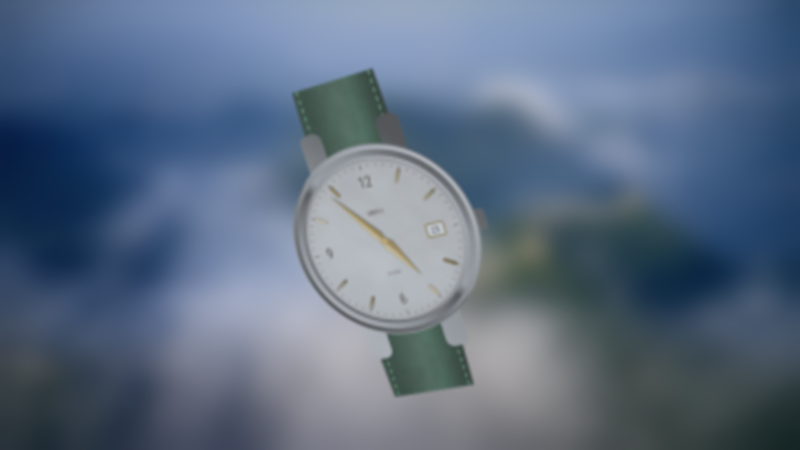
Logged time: 4:54
